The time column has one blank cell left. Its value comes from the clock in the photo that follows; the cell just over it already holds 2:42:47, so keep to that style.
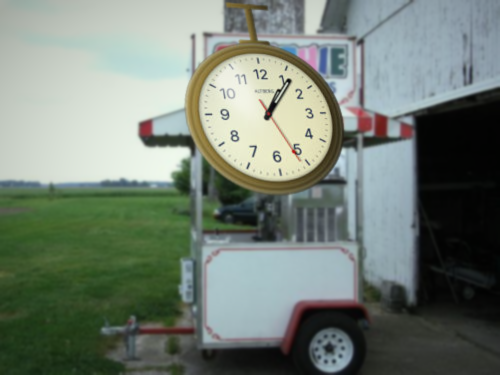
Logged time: 1:06:26
